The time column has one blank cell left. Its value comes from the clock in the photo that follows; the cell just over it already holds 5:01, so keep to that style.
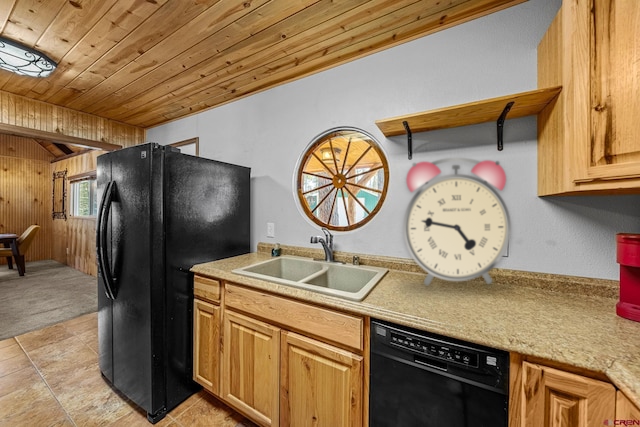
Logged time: 4:47
